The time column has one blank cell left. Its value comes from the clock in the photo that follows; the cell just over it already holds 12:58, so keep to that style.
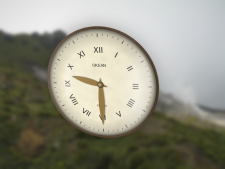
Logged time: 9:30
